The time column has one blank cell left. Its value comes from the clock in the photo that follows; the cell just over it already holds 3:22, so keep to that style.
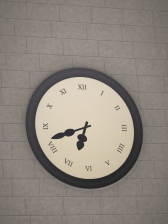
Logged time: 6:42
